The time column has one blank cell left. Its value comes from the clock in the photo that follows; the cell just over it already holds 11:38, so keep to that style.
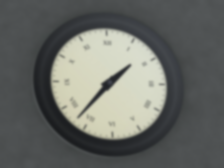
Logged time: 1:37
